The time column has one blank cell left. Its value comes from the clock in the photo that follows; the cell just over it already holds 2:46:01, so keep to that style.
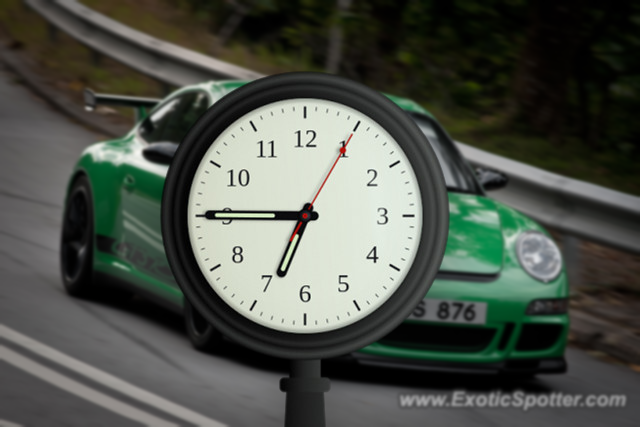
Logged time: 6:45:05
